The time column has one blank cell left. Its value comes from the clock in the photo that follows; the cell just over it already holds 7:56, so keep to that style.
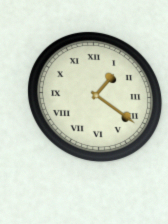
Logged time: 1:21
